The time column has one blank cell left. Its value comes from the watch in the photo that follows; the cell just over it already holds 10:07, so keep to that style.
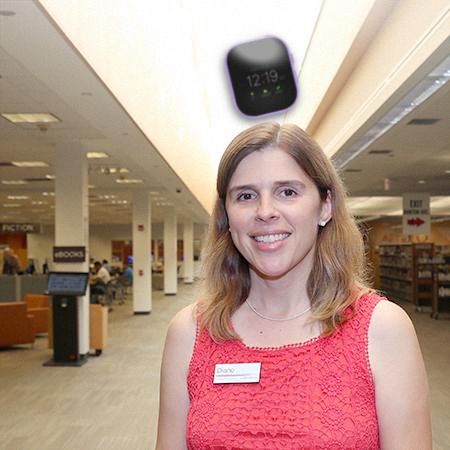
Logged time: 12:19
